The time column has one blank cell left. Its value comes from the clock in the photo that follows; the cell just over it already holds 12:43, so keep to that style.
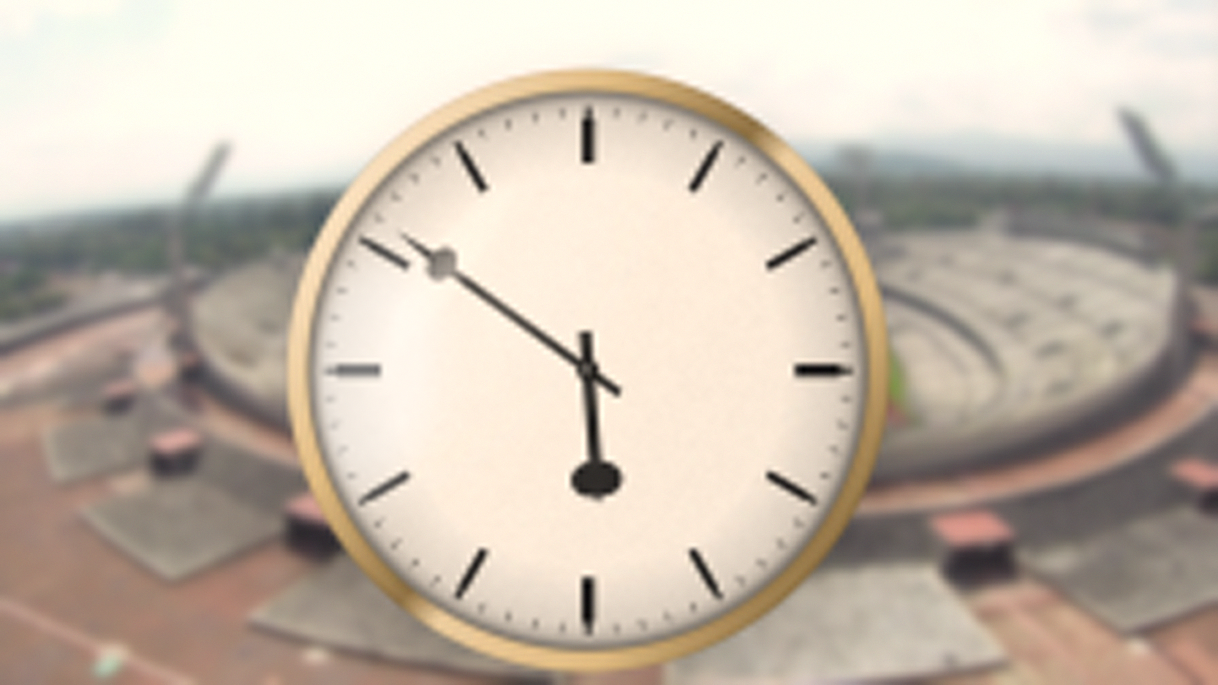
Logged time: 5:51
